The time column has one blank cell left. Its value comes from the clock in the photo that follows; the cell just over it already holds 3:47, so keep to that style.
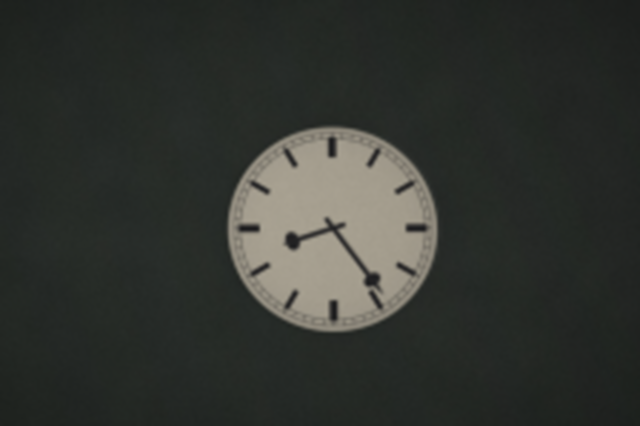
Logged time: 8:24
